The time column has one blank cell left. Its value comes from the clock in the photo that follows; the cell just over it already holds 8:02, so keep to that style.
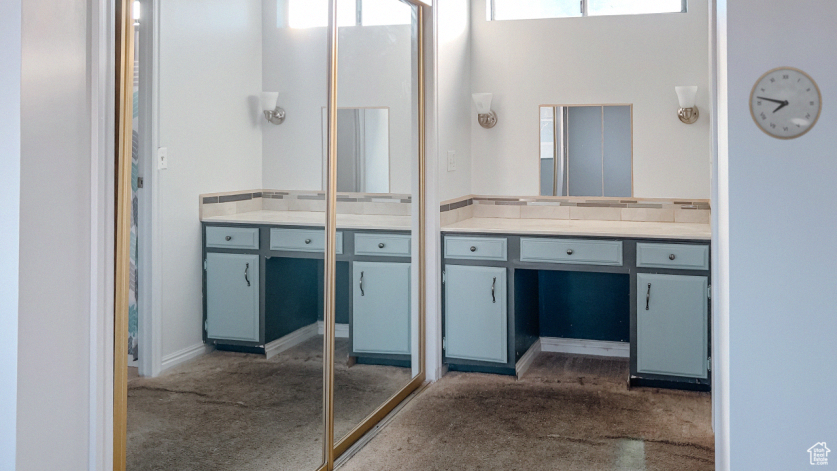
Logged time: 7:47
